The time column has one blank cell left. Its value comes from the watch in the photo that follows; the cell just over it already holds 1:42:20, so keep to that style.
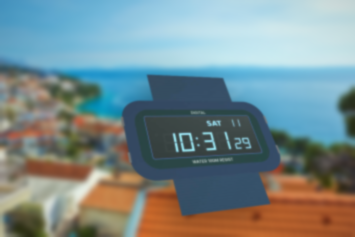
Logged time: 10:31:29
